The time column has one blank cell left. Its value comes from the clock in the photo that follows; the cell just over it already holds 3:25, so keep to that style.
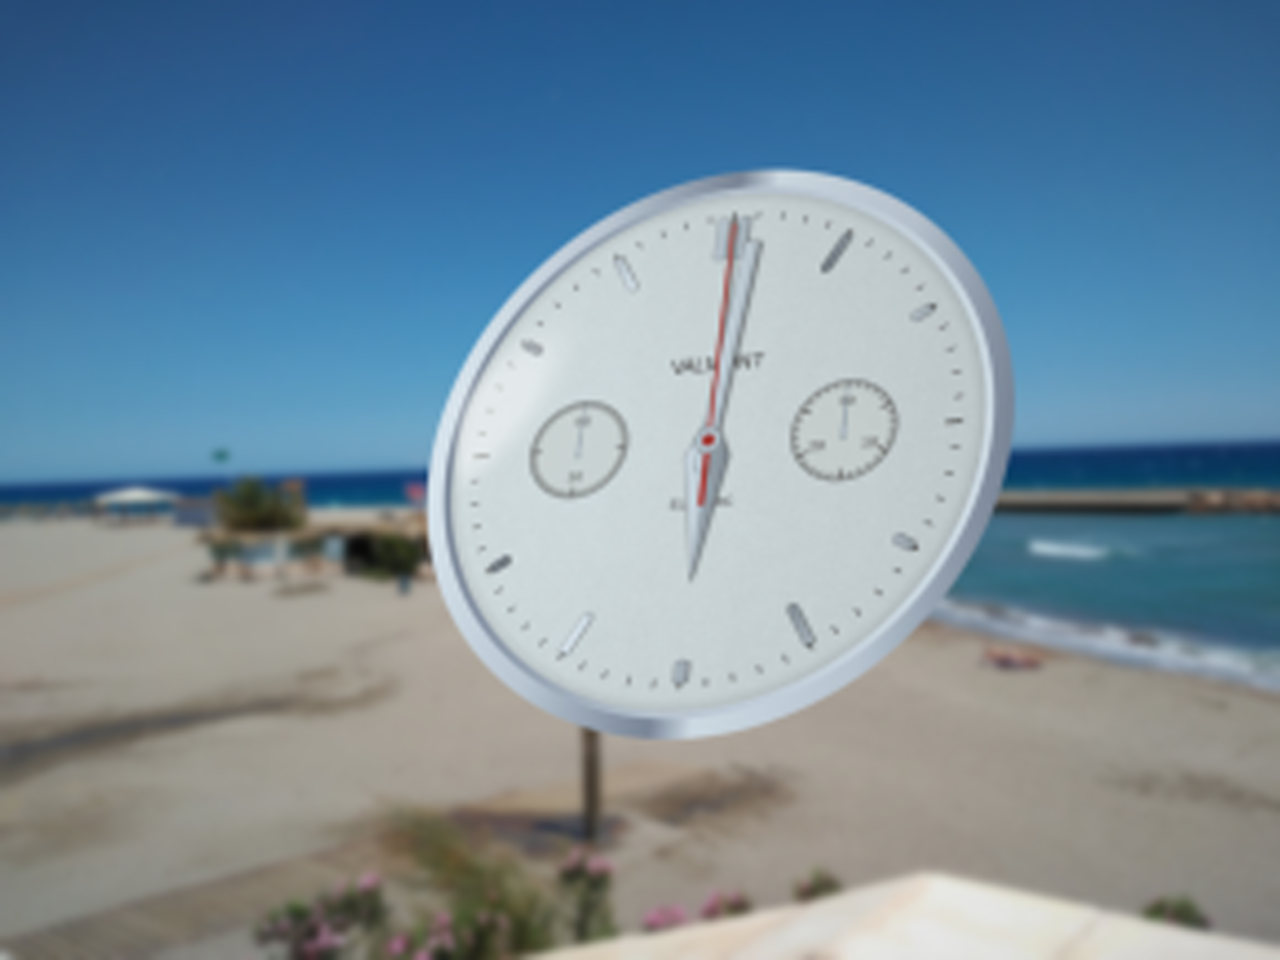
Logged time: 6:01
